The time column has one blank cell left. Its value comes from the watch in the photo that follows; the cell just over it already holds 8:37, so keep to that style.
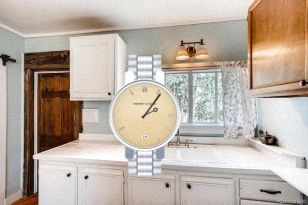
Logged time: 2:06
